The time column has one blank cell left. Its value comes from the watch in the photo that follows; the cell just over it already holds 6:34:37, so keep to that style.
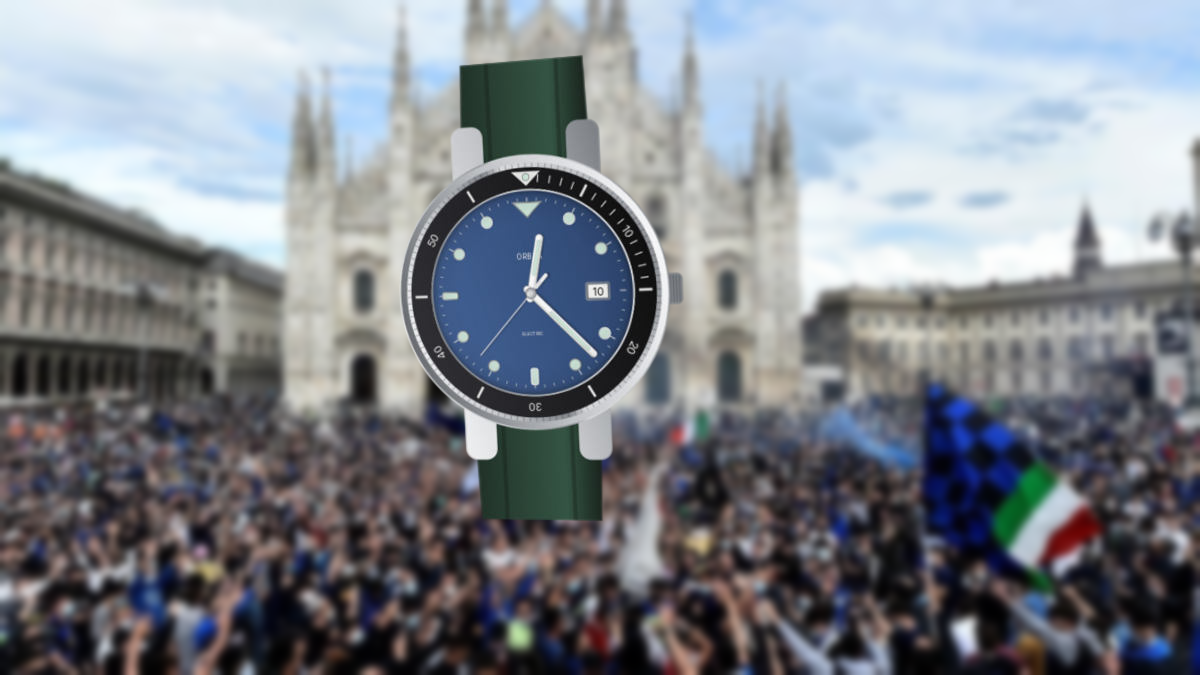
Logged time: 12:22:37
